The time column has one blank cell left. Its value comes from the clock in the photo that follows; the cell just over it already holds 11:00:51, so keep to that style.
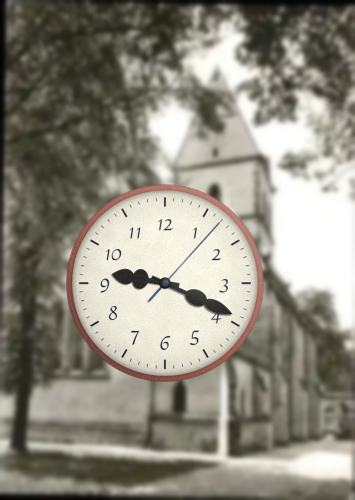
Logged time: 9:19:07
